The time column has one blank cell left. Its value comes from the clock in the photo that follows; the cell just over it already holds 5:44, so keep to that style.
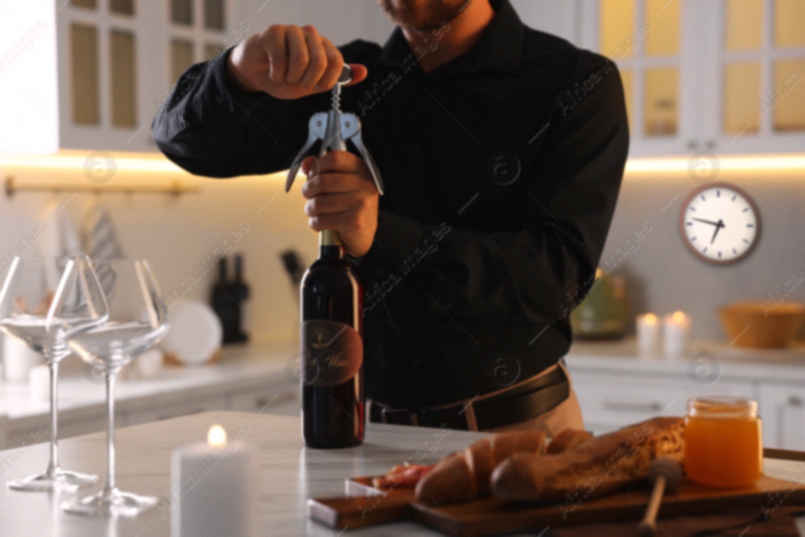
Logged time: 6:47
